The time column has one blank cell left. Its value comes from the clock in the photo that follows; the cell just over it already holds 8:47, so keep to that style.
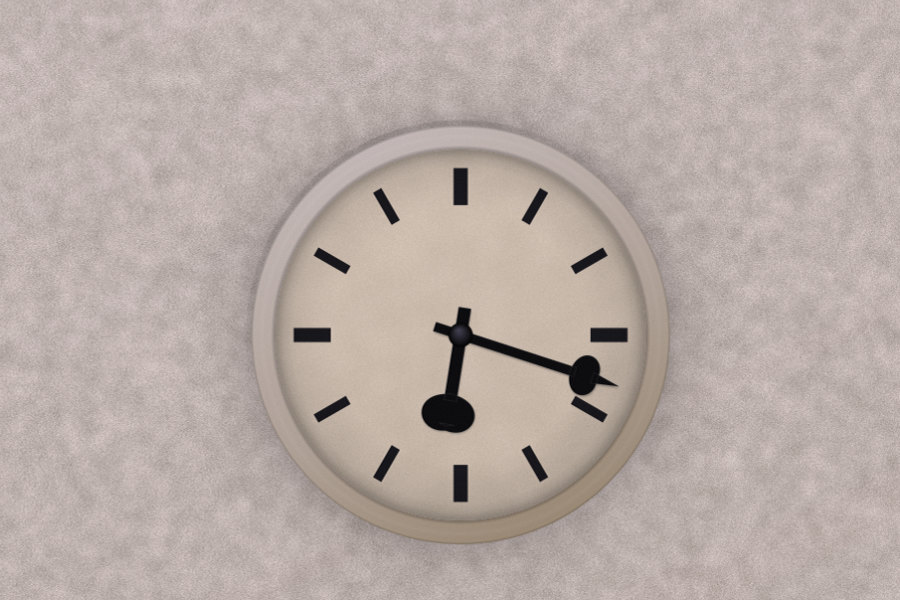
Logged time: 6:18
